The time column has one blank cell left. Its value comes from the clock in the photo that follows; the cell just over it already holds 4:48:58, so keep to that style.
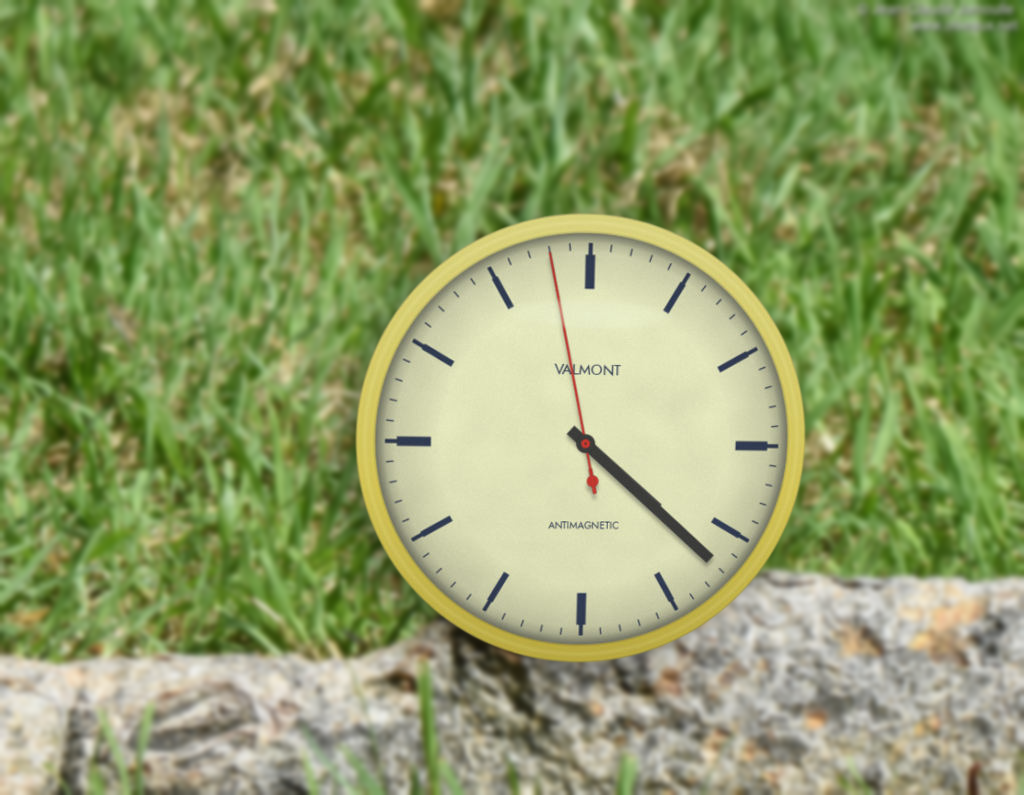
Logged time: 4:21:58
